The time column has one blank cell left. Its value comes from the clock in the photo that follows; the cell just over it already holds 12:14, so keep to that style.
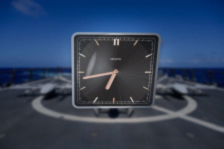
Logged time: 6:43
